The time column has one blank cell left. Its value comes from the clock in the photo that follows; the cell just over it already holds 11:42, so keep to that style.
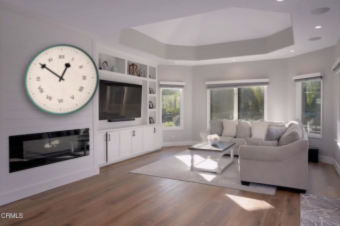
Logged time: 12:51
